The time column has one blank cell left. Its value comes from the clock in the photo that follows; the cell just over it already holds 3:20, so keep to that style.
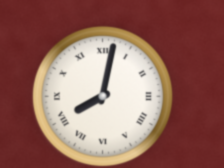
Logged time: 8:02
